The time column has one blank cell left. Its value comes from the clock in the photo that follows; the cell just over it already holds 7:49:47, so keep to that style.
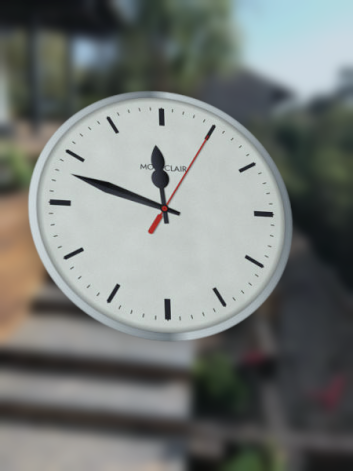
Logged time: 11:48:05
